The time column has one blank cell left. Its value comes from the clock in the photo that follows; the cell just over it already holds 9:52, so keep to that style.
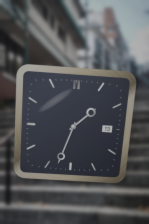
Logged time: 1:33
